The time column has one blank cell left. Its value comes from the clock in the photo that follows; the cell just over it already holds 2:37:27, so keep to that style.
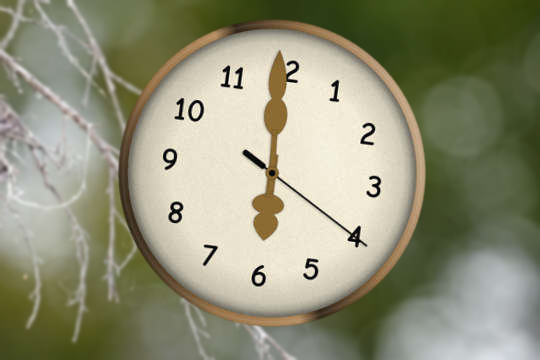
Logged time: 5:59:20
